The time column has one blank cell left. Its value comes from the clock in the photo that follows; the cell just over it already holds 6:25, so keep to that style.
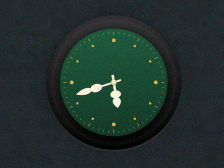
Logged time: 5:42
